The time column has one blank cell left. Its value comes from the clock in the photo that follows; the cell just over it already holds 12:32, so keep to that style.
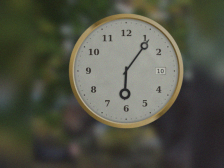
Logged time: 6:06
